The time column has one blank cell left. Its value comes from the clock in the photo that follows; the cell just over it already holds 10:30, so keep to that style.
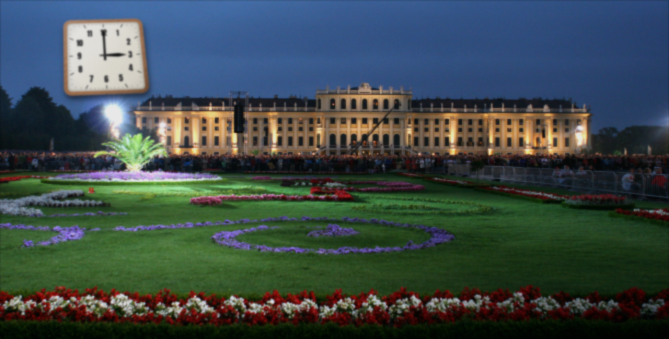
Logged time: 3:00
